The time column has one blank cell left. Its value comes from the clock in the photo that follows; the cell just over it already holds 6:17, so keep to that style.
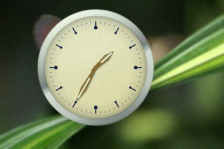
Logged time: 1:35
